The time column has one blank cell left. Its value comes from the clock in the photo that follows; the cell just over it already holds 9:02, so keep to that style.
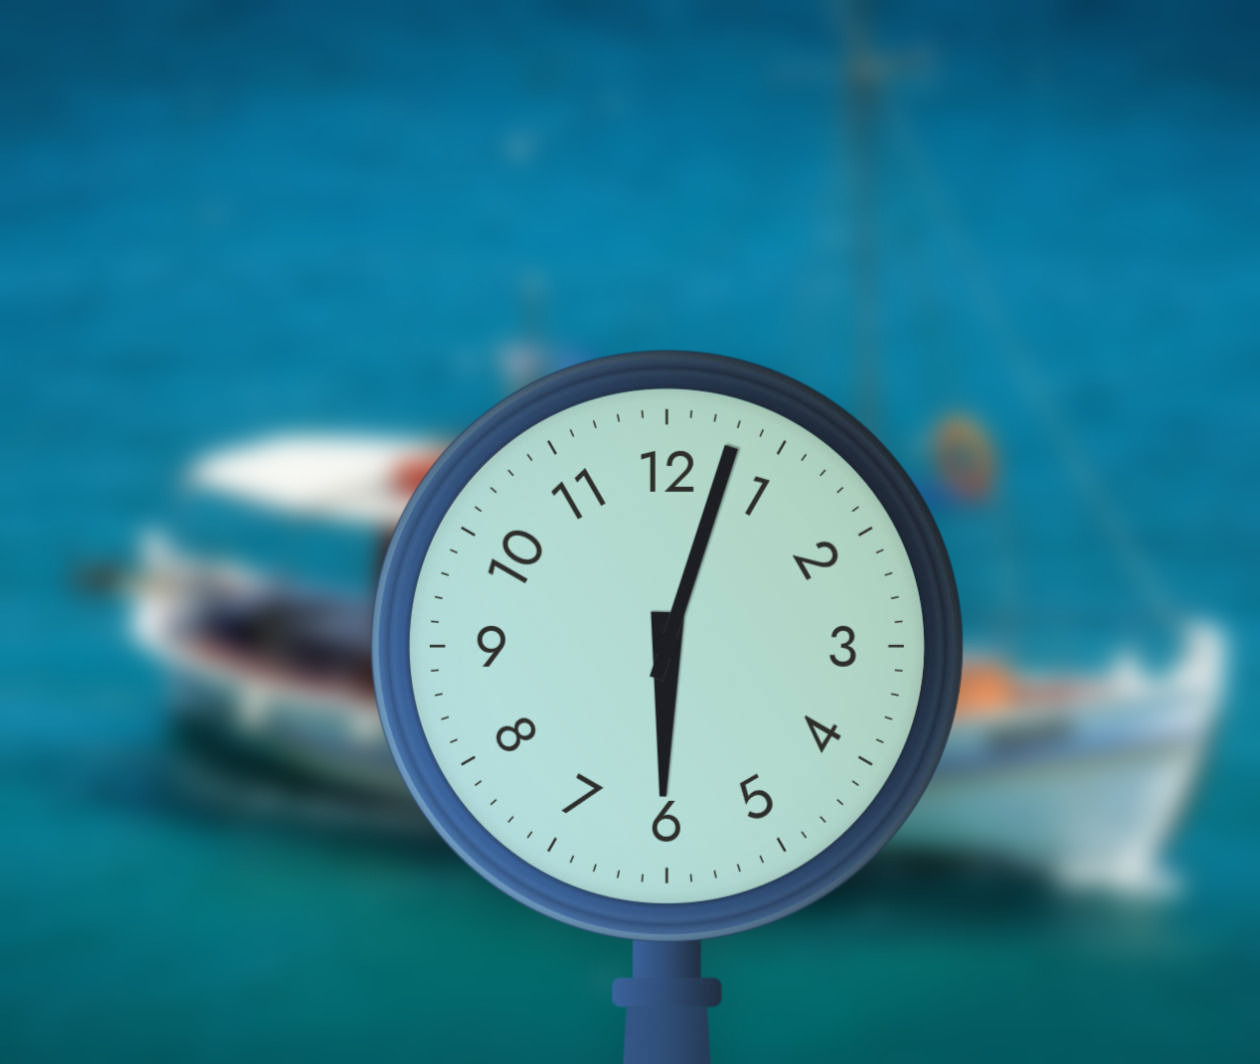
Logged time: 6:03
